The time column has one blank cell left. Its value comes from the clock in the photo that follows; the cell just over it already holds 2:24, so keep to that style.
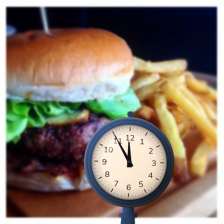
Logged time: 11:55
